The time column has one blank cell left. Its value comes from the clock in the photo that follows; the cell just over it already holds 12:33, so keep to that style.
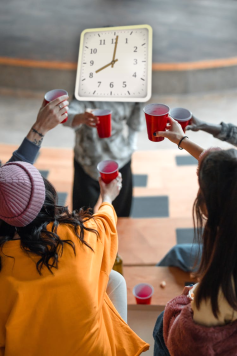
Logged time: 8:01
